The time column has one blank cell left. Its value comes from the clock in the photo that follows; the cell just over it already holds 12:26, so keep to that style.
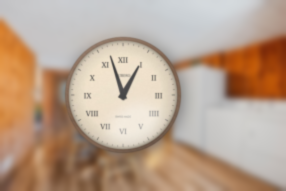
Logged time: 12:57
